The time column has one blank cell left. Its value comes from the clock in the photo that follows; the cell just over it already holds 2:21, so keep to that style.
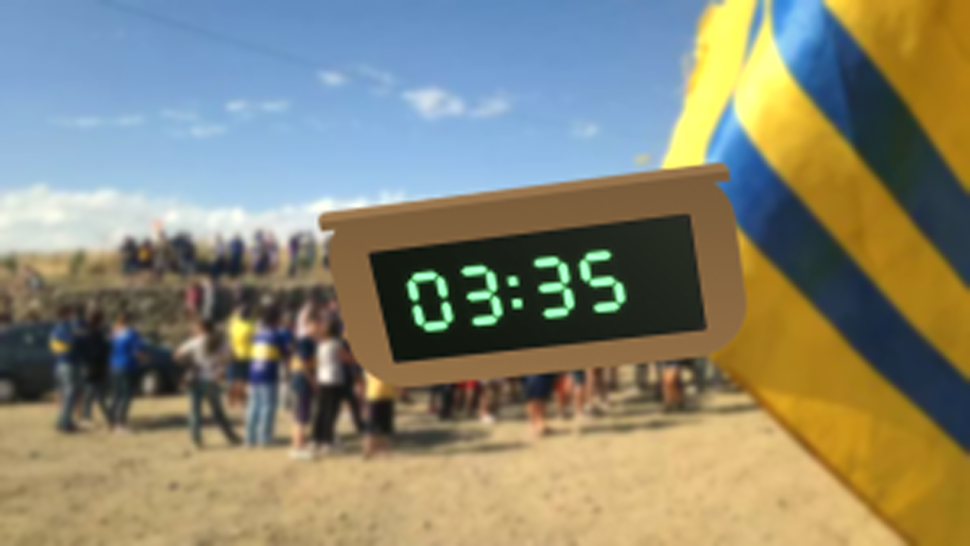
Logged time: 3:35
